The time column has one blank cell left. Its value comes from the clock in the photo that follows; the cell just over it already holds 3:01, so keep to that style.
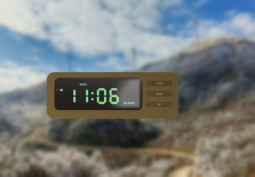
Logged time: 11:06
